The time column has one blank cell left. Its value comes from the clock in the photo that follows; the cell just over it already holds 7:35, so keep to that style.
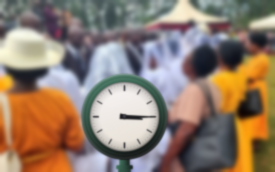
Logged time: 3:15
